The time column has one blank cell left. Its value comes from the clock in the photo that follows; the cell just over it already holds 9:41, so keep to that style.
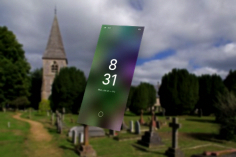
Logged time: 8:31
